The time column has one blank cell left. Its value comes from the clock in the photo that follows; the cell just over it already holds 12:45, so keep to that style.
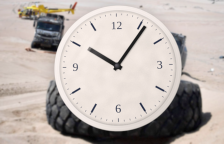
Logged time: 10:06
